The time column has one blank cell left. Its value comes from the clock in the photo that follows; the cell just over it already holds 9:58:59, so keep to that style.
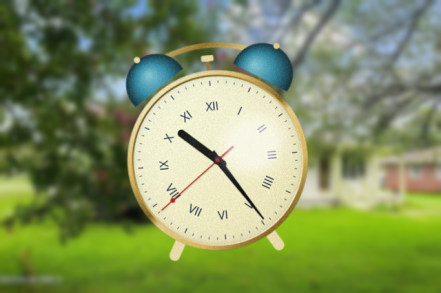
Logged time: 10:24:39
